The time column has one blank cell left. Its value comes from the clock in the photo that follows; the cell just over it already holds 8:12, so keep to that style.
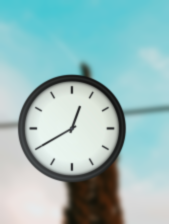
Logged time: 12:40
